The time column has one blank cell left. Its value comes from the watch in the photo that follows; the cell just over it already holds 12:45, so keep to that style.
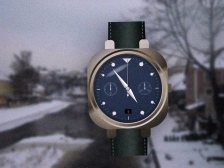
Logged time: 4:54
